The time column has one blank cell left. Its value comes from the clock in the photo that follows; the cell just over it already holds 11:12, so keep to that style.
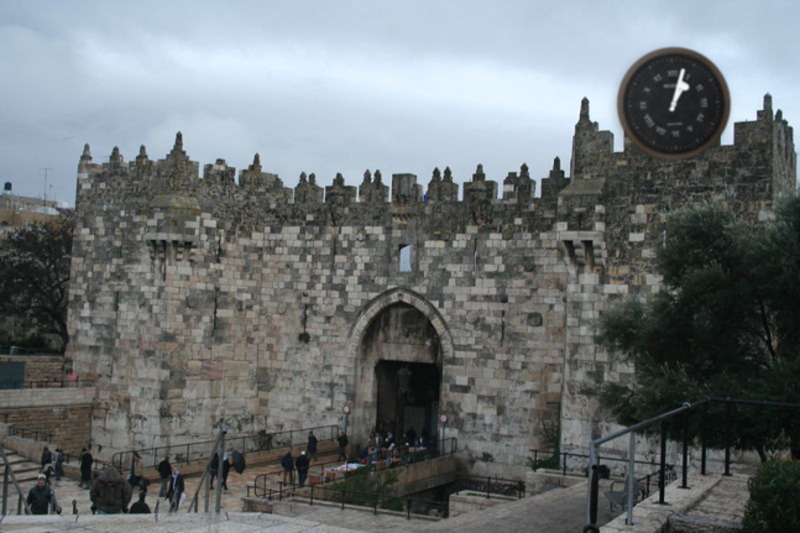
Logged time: 1:03
